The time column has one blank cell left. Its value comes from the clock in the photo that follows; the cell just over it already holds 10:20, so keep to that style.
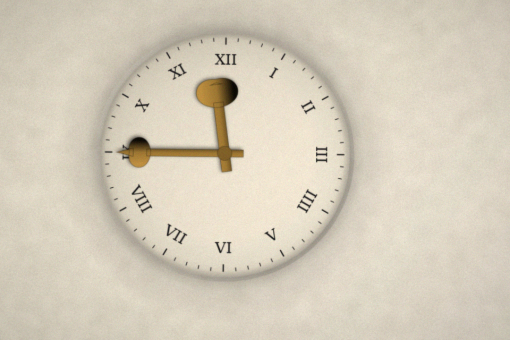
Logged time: 11:45
